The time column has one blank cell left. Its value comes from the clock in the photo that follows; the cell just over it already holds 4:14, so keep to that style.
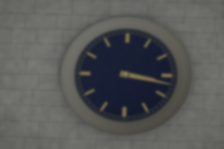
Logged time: 3:17
